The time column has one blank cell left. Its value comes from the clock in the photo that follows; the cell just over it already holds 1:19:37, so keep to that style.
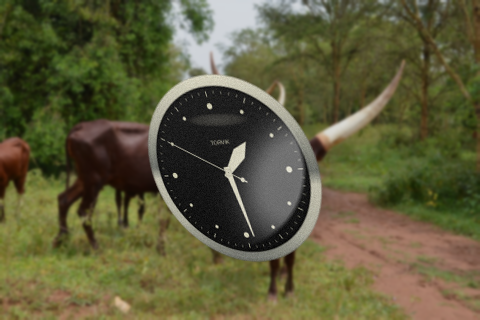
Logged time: 1:28:50
